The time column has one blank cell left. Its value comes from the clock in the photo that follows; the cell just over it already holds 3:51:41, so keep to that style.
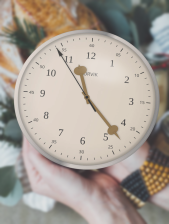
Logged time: 11:22:54
